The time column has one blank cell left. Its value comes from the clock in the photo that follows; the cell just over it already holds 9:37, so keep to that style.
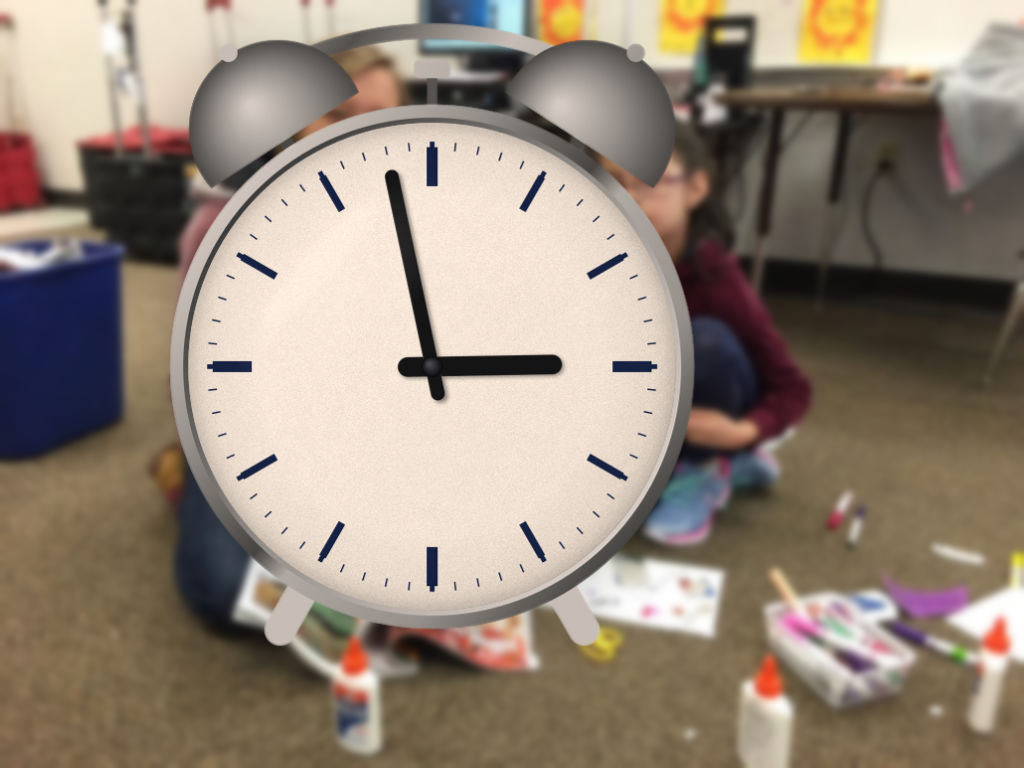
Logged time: 2:58
